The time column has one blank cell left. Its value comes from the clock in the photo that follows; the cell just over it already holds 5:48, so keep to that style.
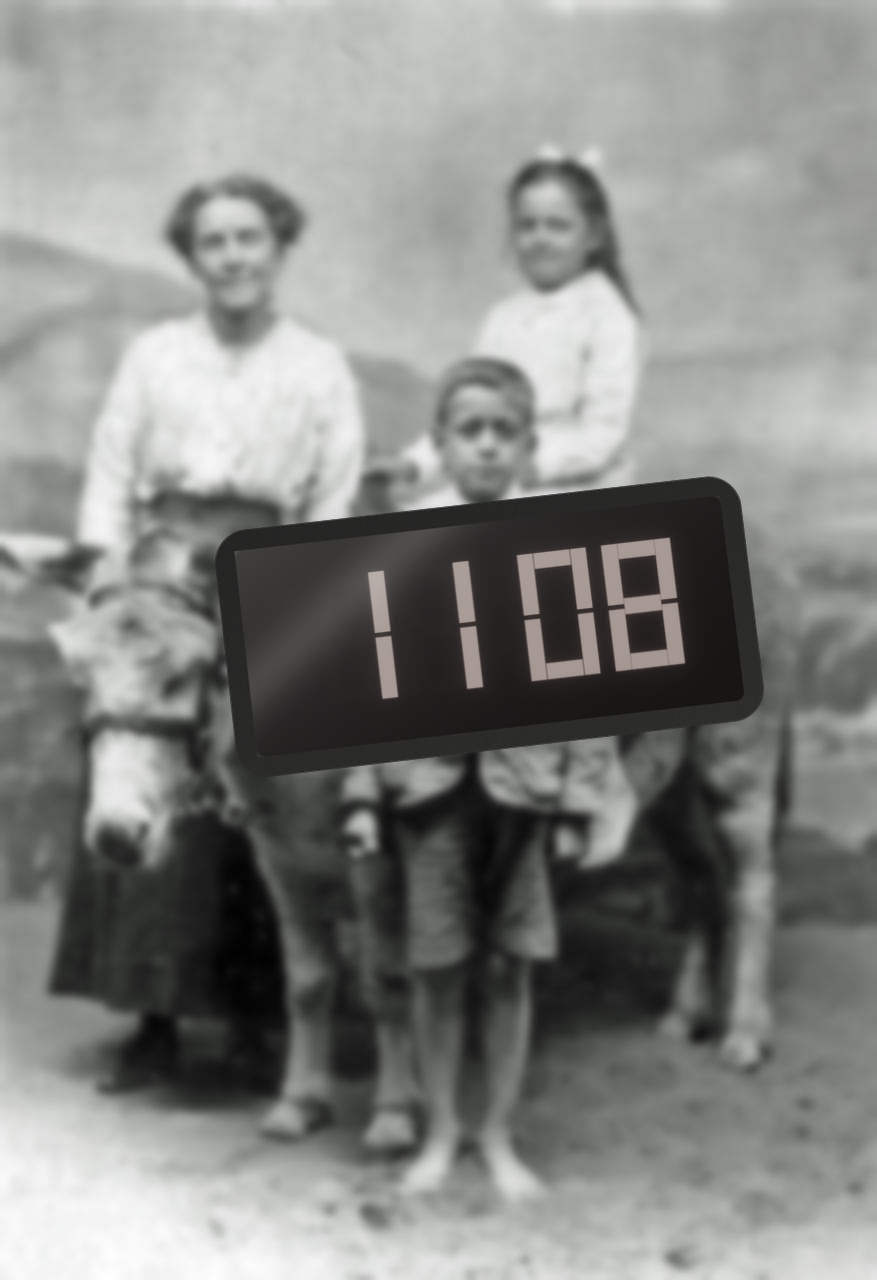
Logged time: 11:08
